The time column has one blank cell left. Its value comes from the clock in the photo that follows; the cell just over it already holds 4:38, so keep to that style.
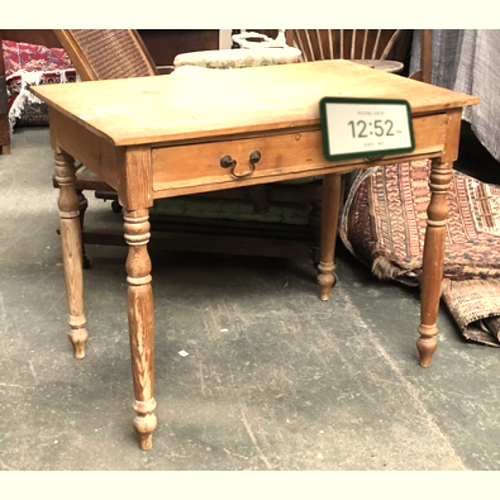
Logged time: 12:52
